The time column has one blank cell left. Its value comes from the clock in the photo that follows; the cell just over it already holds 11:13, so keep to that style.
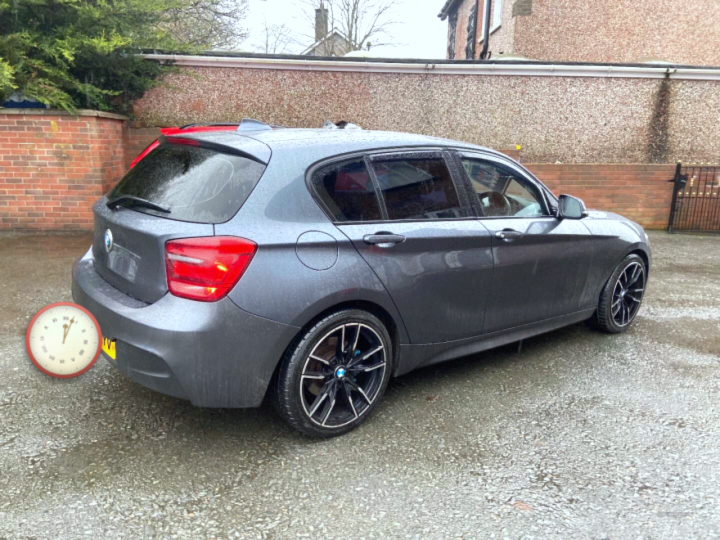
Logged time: 12:03
